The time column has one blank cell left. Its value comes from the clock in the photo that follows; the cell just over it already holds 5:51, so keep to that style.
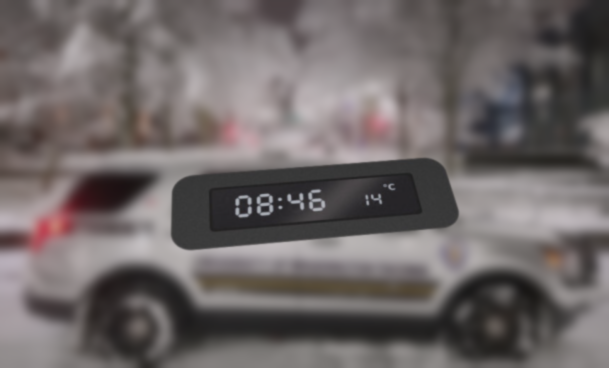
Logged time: 8:46
